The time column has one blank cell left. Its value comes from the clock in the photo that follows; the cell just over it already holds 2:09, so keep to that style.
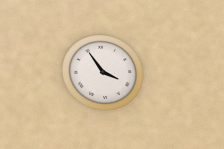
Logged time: 3:55
